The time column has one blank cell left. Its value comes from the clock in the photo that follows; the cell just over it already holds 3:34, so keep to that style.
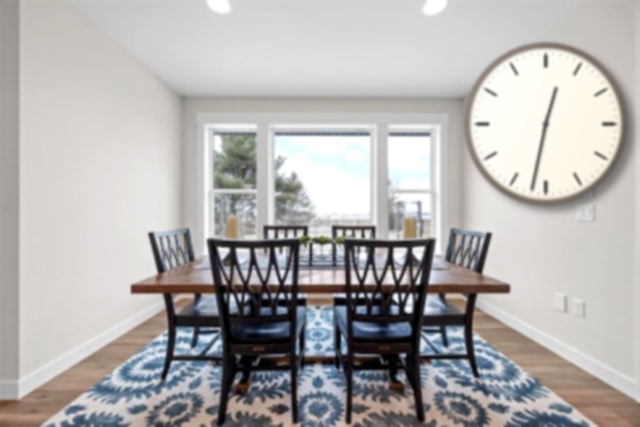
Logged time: 12:32
